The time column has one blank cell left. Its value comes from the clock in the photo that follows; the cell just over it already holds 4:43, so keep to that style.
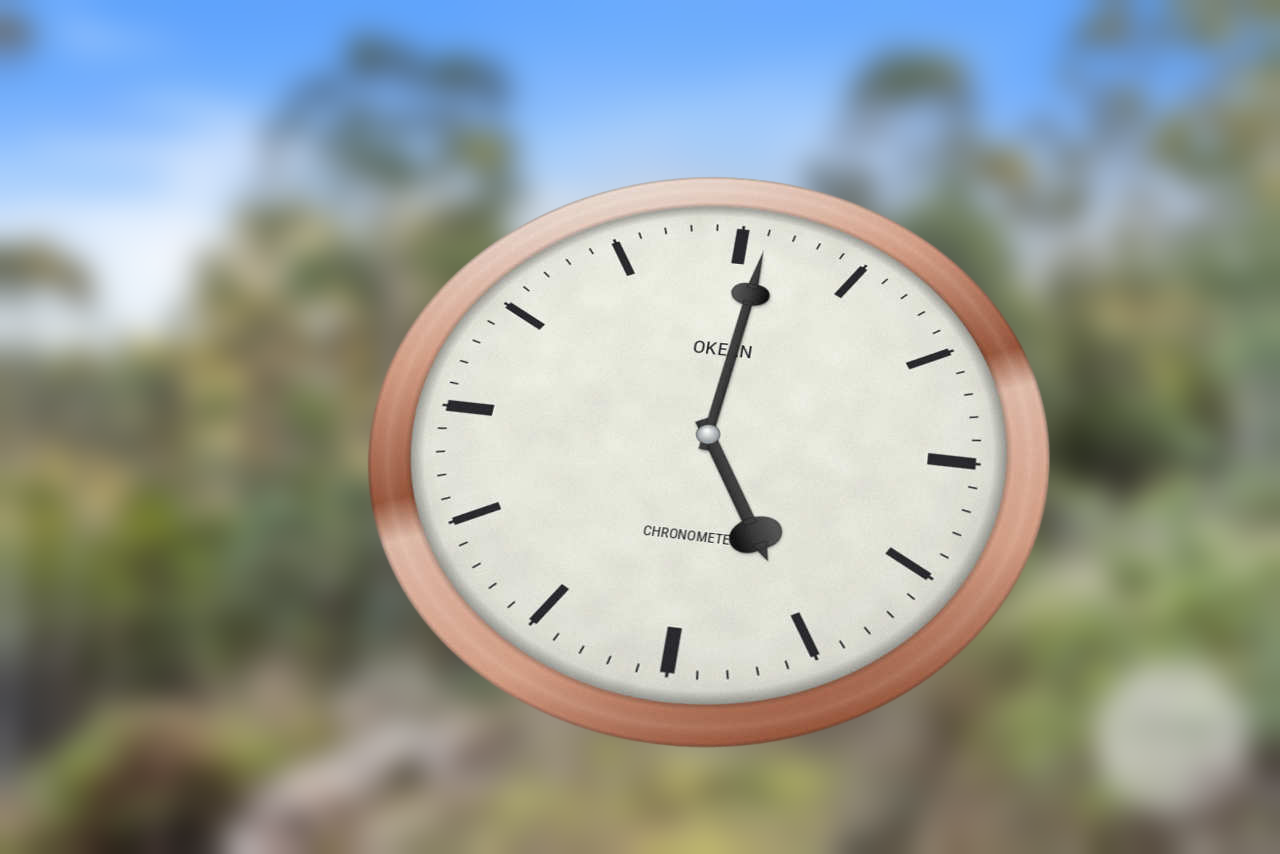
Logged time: 5:01
